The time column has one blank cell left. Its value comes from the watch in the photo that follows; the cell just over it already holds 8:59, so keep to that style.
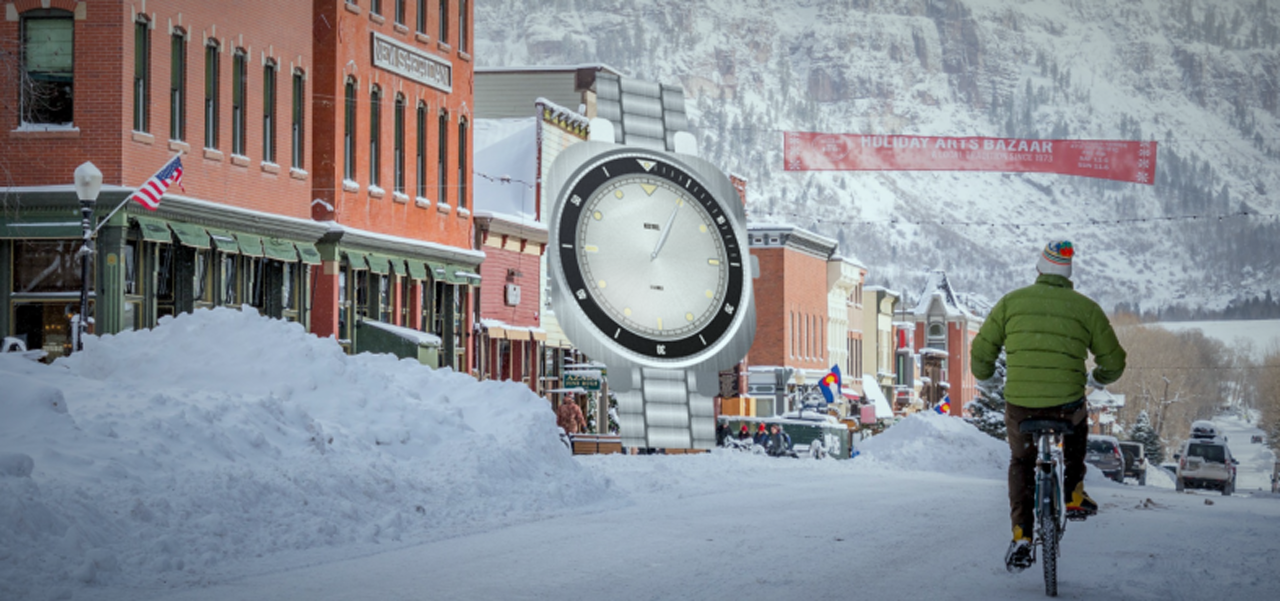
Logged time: 1:05
